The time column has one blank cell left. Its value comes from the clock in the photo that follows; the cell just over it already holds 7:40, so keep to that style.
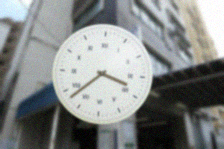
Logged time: 3:38
